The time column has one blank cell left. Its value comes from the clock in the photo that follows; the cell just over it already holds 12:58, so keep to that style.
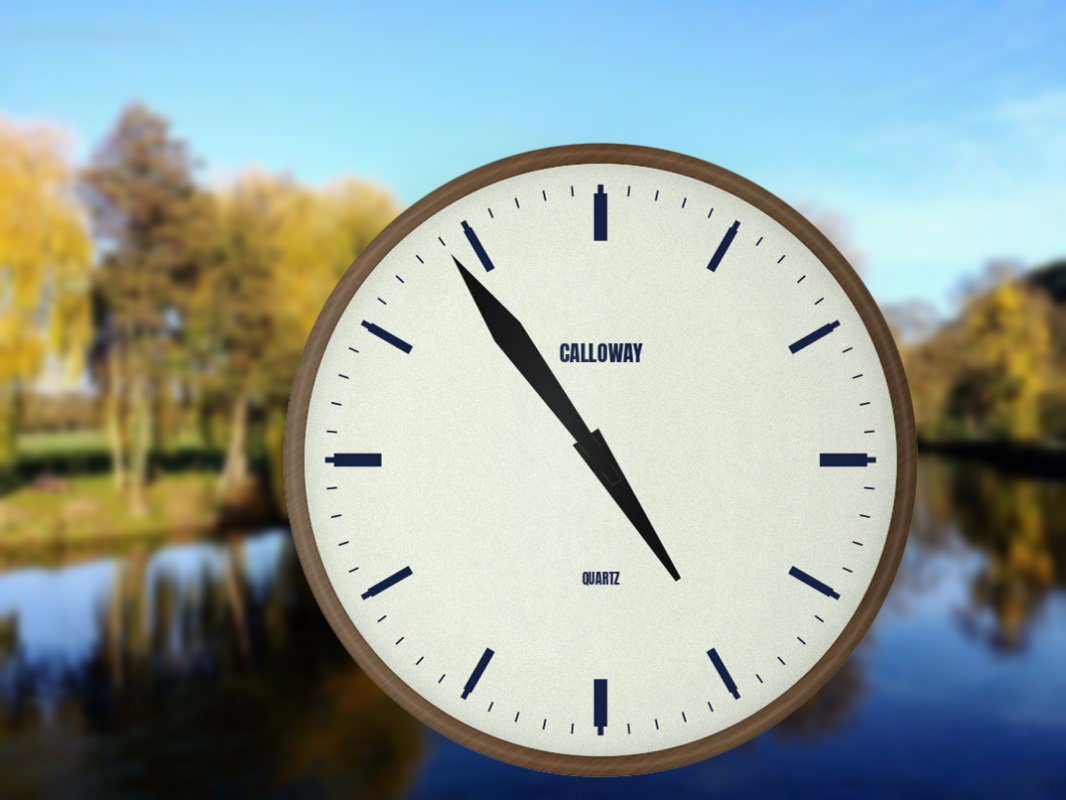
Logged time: 4:54
